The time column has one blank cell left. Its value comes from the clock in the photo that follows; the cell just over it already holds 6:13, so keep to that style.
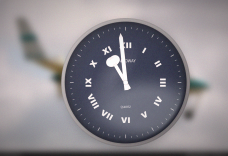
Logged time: 10:59
